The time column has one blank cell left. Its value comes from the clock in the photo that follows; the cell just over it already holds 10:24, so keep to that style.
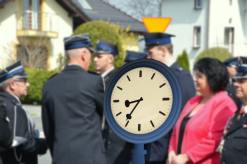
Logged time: 8:36
